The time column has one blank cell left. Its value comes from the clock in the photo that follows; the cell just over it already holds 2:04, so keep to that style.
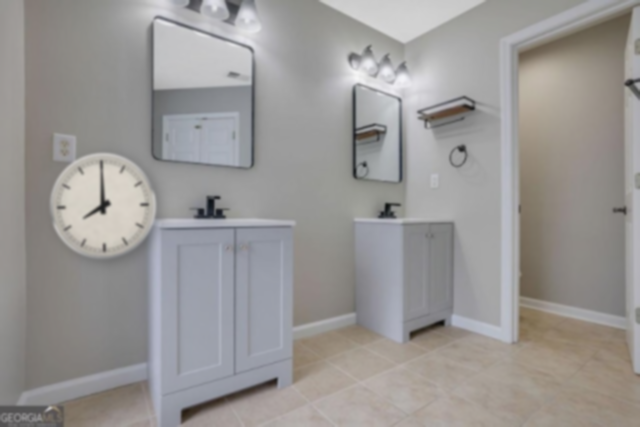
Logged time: 8:00
